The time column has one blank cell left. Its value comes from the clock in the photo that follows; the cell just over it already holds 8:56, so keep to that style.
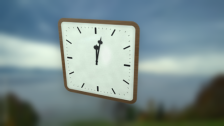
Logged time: 12:02
